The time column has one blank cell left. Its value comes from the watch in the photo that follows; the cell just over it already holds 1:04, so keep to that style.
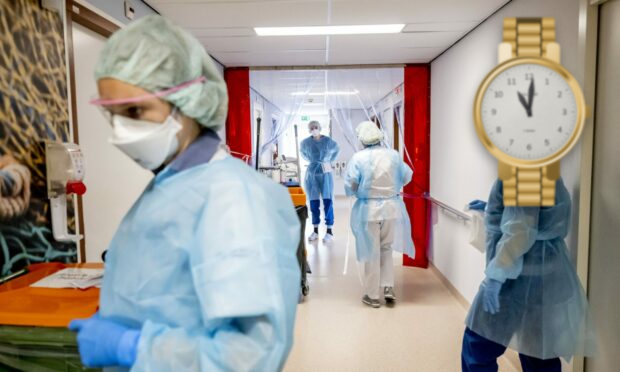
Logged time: 11:01
